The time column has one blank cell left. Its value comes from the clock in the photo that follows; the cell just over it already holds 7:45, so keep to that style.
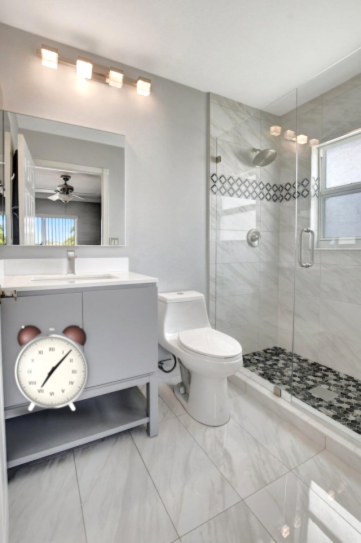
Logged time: 7:07
